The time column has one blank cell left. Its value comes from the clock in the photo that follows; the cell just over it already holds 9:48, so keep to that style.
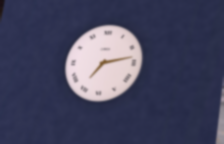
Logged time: 7:13
